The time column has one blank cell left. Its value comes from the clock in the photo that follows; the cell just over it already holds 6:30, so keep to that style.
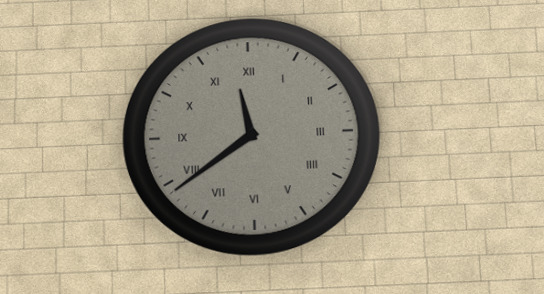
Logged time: 11:39
